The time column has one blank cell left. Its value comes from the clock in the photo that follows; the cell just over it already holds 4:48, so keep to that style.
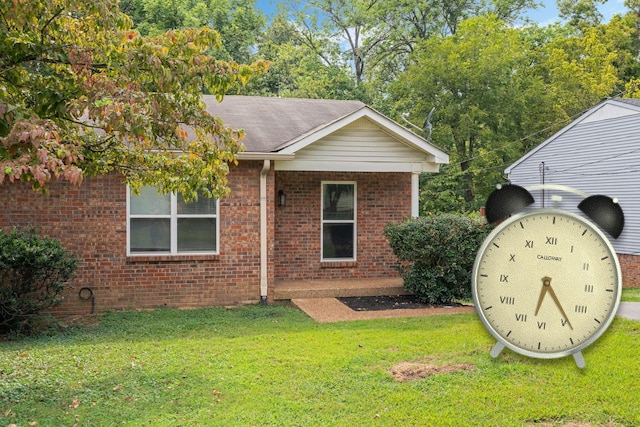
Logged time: 6:24
